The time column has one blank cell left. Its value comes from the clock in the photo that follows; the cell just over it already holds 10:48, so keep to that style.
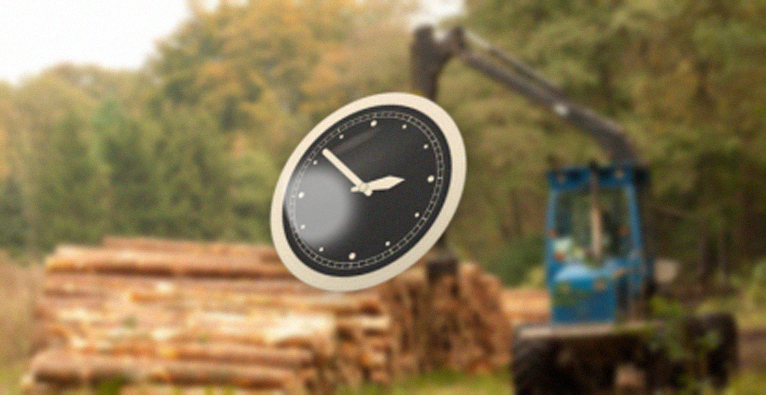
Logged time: 2:52
